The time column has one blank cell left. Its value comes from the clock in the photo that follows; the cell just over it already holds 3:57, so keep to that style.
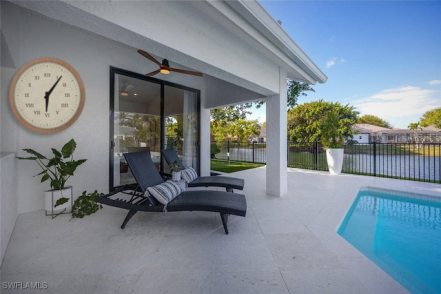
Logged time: 6:06
